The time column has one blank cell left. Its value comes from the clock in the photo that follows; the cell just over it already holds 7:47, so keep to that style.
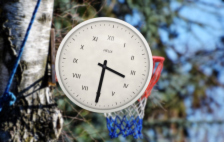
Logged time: 3:30
